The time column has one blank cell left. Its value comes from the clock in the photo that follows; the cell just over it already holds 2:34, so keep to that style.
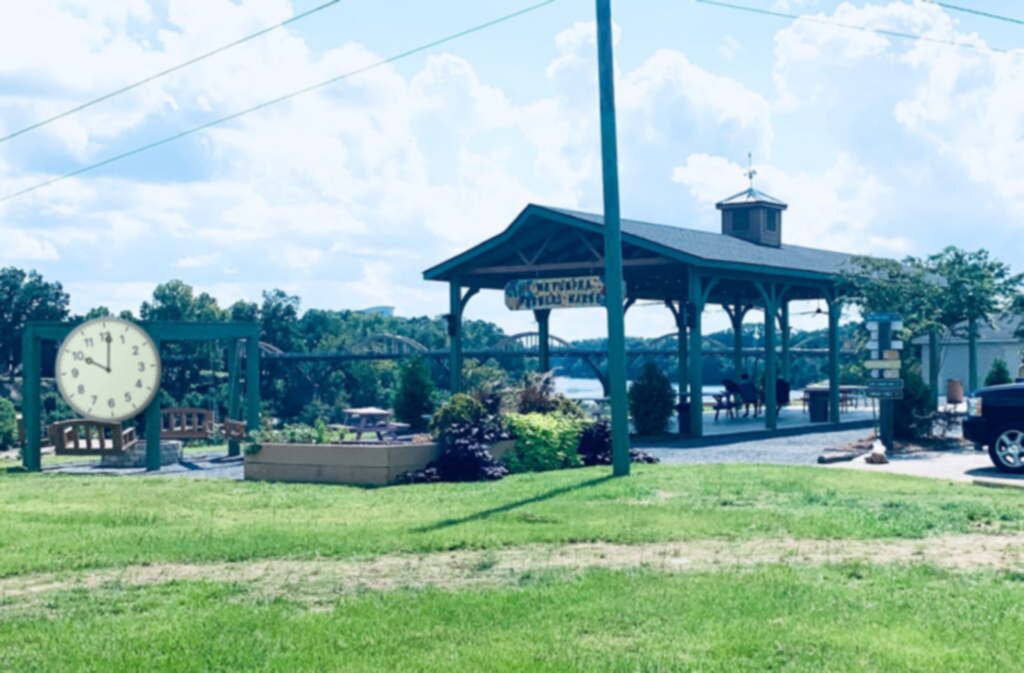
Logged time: 10:01
